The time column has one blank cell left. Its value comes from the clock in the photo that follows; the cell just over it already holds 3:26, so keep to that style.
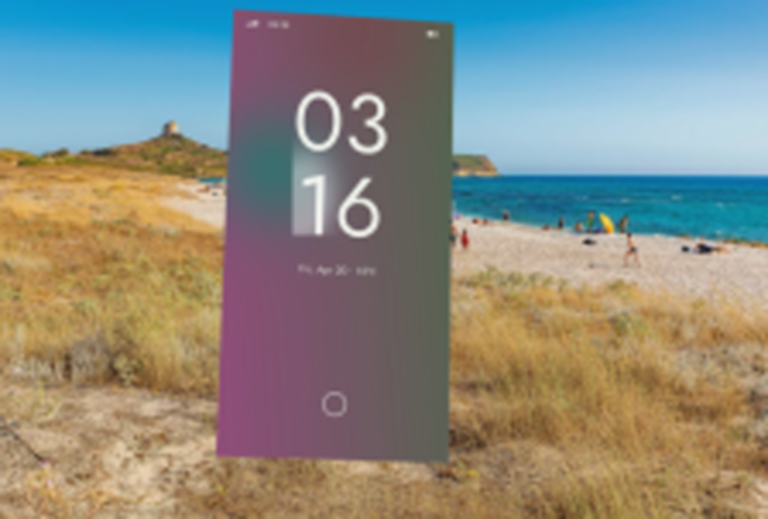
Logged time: 3:16
